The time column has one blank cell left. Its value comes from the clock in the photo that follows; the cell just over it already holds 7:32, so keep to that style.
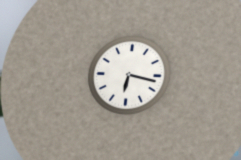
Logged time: 6:17
